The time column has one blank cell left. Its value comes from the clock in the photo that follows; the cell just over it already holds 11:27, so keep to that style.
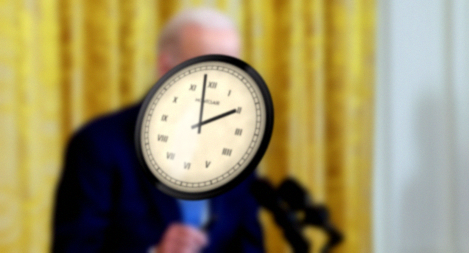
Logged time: 1:58
